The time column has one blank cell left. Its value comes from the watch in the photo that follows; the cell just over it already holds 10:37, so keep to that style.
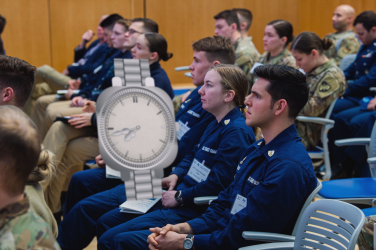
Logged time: 7:43
